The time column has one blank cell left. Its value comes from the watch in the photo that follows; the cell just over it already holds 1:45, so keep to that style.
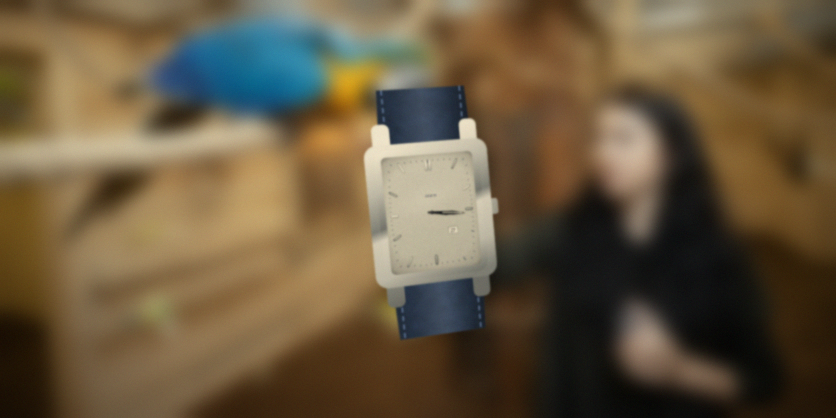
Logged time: 3:16
